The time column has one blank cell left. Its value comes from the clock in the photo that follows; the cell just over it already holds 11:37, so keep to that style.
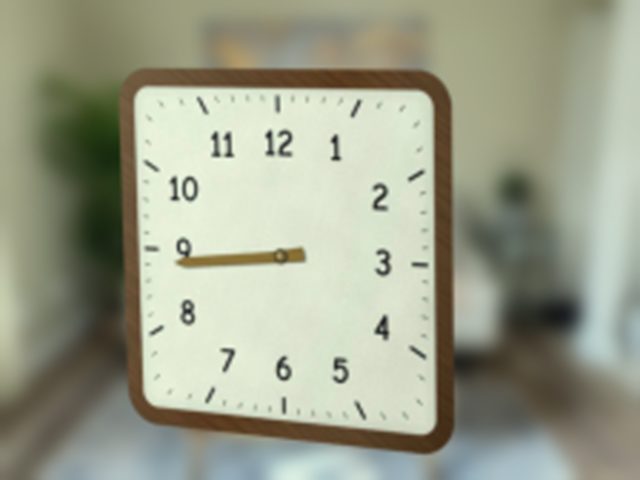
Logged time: 8:44
